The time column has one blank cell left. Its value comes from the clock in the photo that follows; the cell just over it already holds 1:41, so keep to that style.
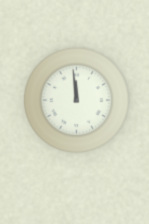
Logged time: 11:59
